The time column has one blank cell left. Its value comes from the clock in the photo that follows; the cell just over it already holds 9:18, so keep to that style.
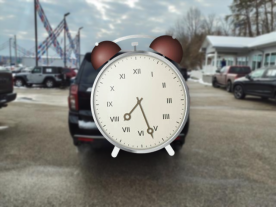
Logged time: 7:27
